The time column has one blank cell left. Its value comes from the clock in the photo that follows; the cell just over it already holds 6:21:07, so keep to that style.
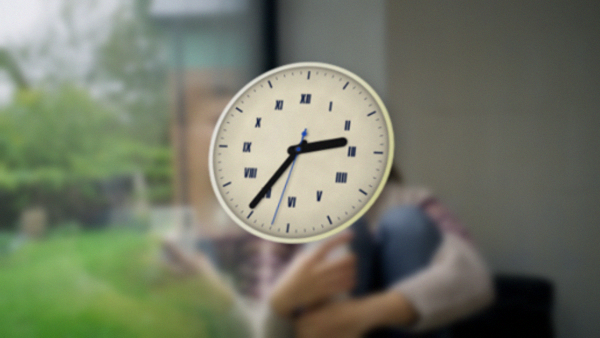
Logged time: 2:35:32
